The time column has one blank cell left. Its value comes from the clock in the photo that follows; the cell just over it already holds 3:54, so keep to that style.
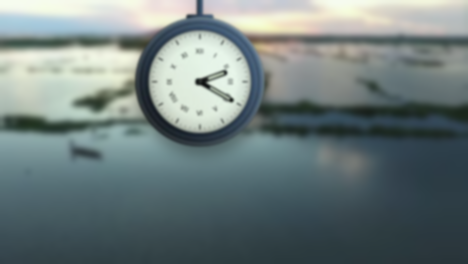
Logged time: 2:20
